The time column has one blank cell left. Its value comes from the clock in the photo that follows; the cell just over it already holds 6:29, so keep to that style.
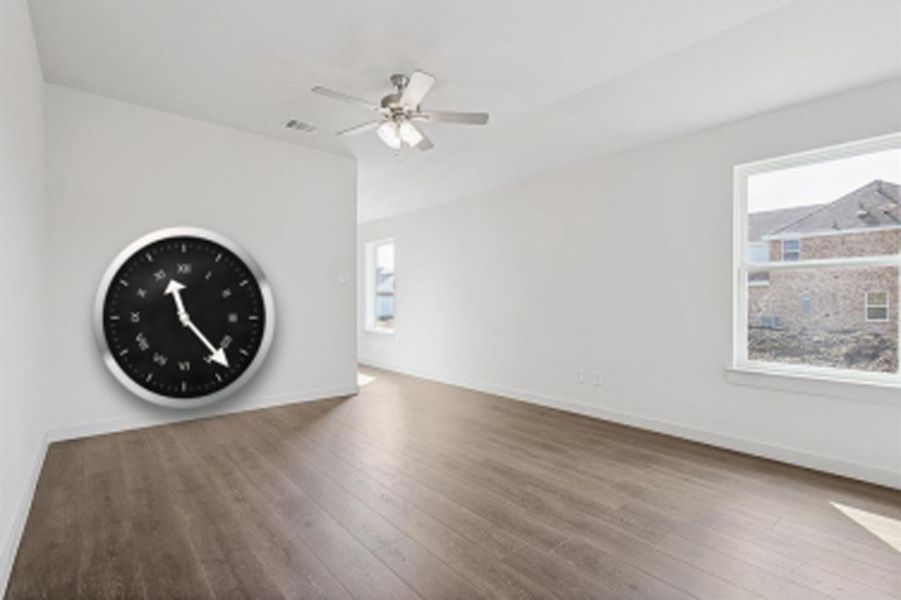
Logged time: 11:23
